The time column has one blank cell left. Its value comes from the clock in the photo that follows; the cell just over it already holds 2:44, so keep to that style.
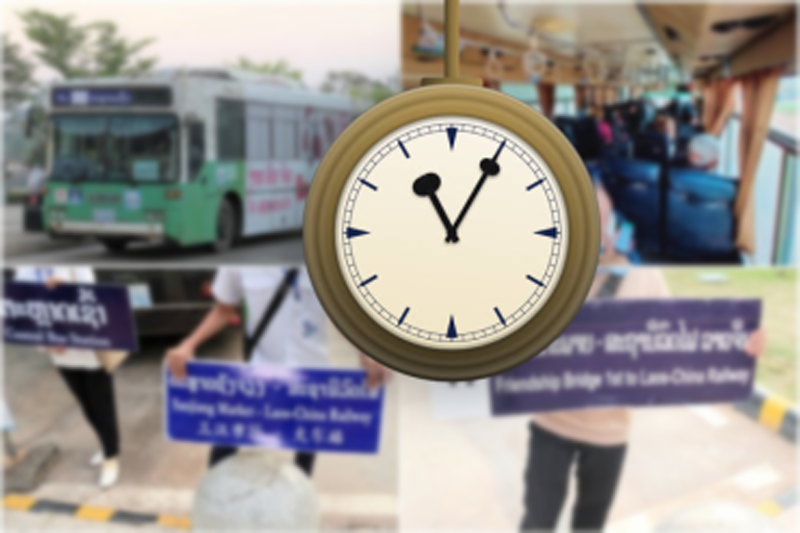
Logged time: 11:05
